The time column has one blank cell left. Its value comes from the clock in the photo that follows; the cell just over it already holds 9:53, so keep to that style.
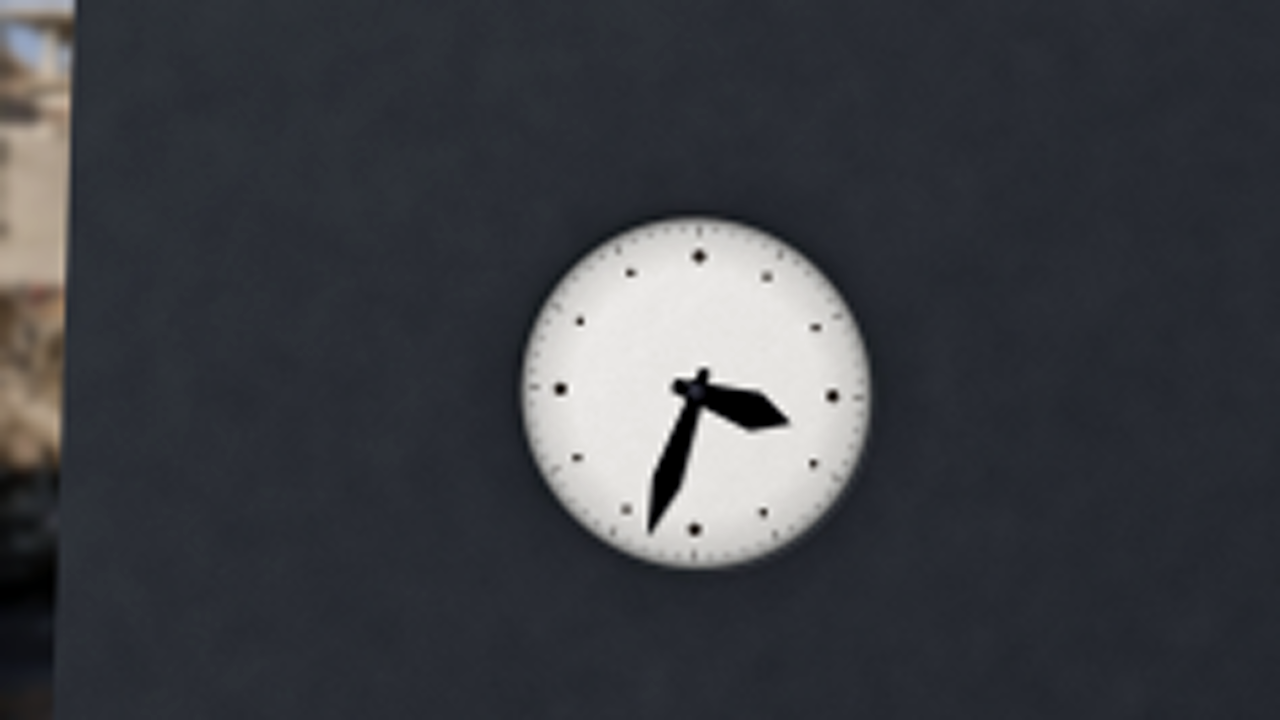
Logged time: 3:33
